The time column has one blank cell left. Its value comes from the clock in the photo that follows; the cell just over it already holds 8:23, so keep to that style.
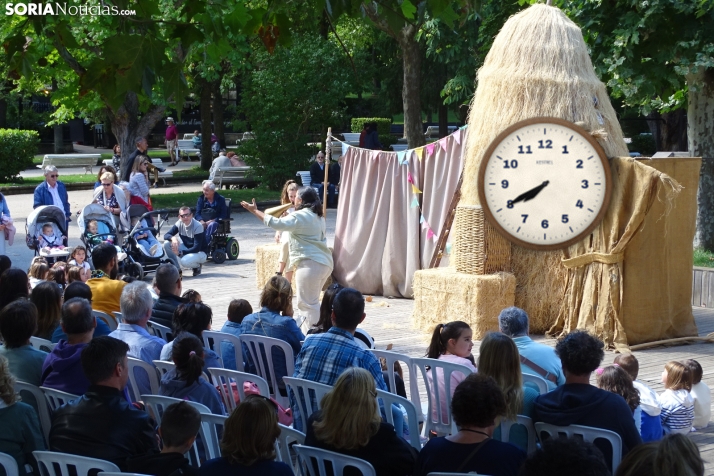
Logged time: 7:40
